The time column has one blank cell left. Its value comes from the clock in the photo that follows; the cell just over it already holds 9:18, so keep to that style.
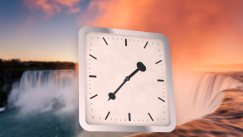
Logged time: 1:37
